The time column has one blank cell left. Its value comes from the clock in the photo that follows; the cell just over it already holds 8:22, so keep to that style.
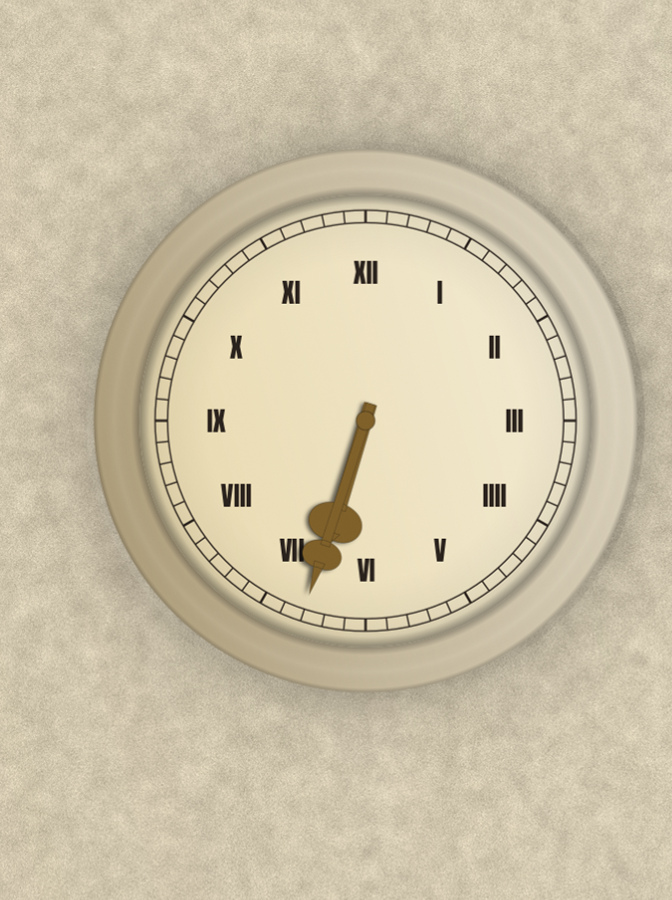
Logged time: 6:33
